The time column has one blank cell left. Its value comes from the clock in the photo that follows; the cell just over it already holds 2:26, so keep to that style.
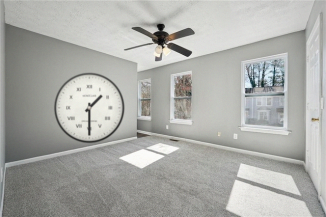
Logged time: 1:30
